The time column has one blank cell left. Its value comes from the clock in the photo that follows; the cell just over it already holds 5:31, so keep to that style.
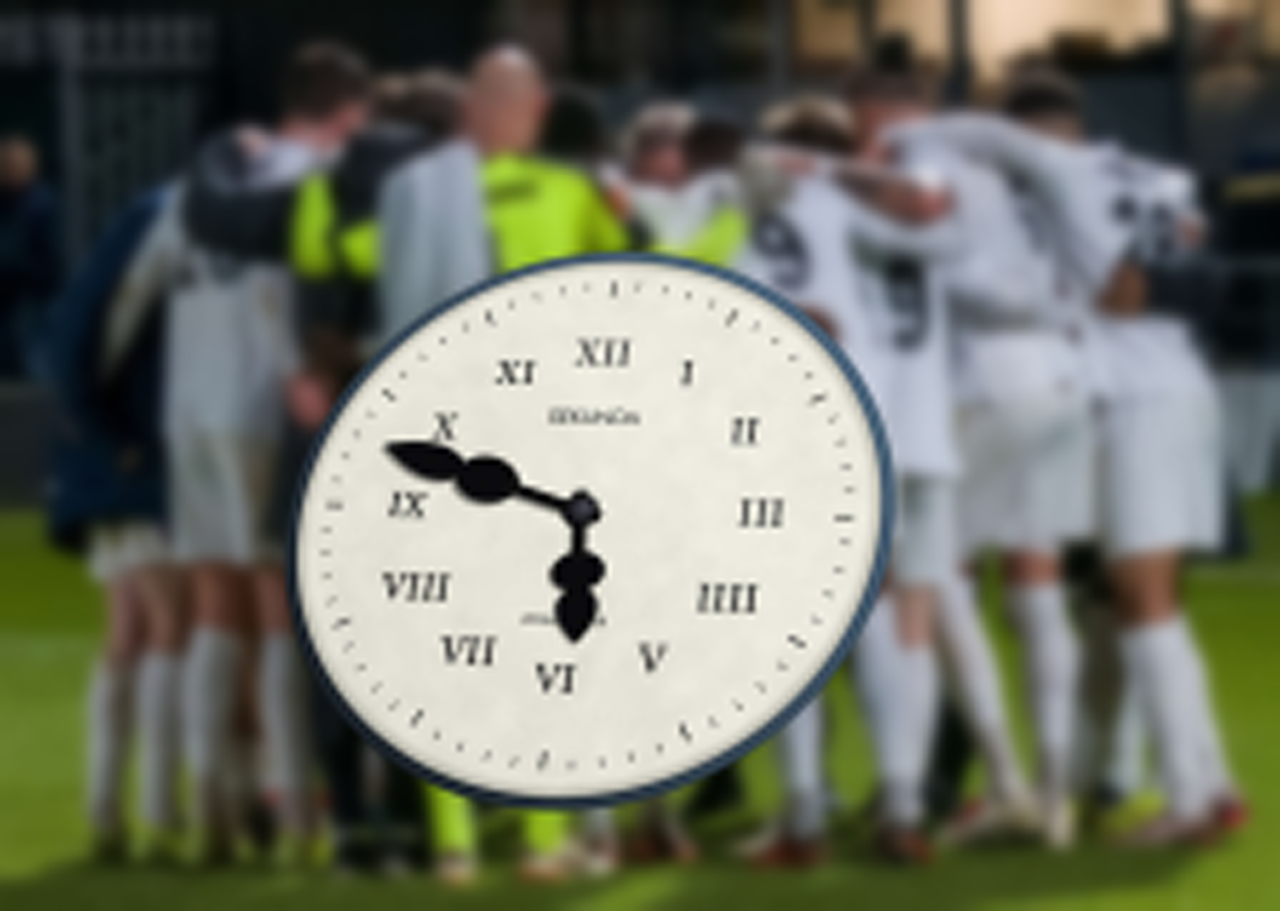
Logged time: 5:48
